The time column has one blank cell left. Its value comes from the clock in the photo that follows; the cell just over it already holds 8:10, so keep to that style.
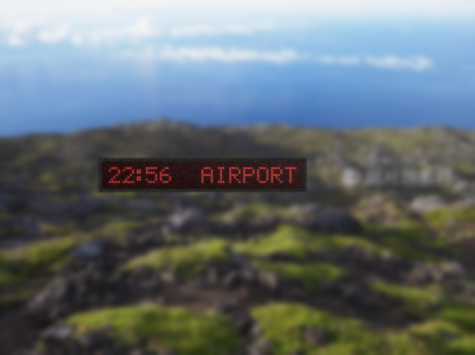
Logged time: 22:56
